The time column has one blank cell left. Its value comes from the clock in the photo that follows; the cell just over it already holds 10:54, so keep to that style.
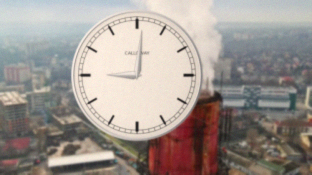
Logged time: 9:01
